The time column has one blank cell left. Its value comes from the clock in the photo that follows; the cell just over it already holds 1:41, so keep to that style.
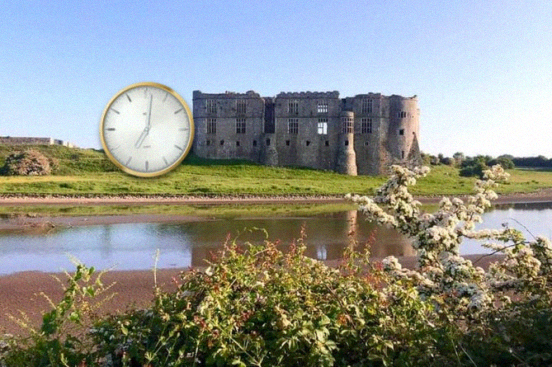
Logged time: 7:01
